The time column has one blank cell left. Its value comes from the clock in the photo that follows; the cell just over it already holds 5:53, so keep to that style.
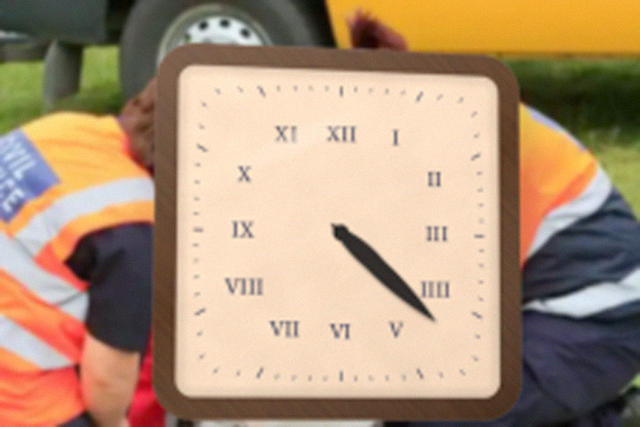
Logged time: 4:22
